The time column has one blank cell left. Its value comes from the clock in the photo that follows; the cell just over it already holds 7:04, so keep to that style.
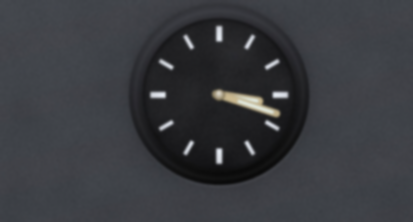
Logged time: 3:18
